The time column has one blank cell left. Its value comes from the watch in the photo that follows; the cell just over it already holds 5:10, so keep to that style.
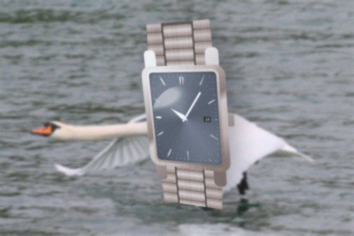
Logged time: 10:06
